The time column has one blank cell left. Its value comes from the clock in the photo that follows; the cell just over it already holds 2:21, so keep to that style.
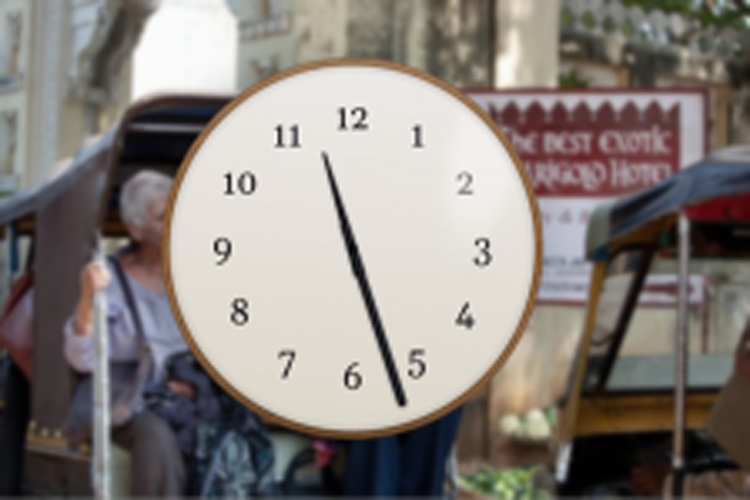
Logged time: 11:27
